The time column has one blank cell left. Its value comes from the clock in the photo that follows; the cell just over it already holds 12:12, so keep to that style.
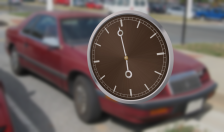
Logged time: 5:59
